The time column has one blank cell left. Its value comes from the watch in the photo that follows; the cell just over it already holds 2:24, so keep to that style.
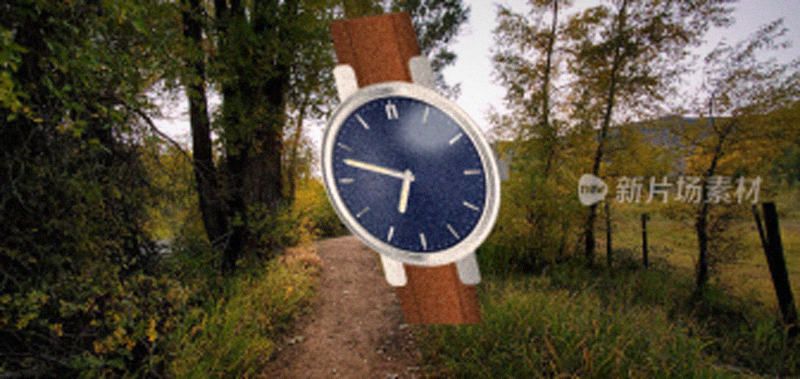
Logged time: 6:48
